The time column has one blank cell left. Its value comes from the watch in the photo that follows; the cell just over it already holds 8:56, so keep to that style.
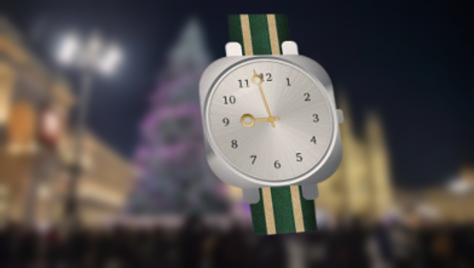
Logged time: 8:58
